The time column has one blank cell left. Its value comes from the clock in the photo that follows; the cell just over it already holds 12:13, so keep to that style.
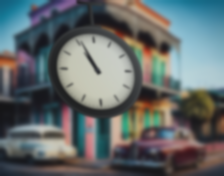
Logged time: 10:56
